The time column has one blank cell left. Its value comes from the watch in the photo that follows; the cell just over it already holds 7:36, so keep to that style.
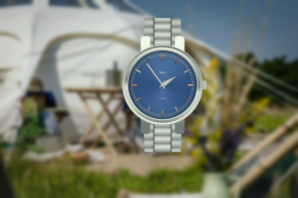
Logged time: 1:54
